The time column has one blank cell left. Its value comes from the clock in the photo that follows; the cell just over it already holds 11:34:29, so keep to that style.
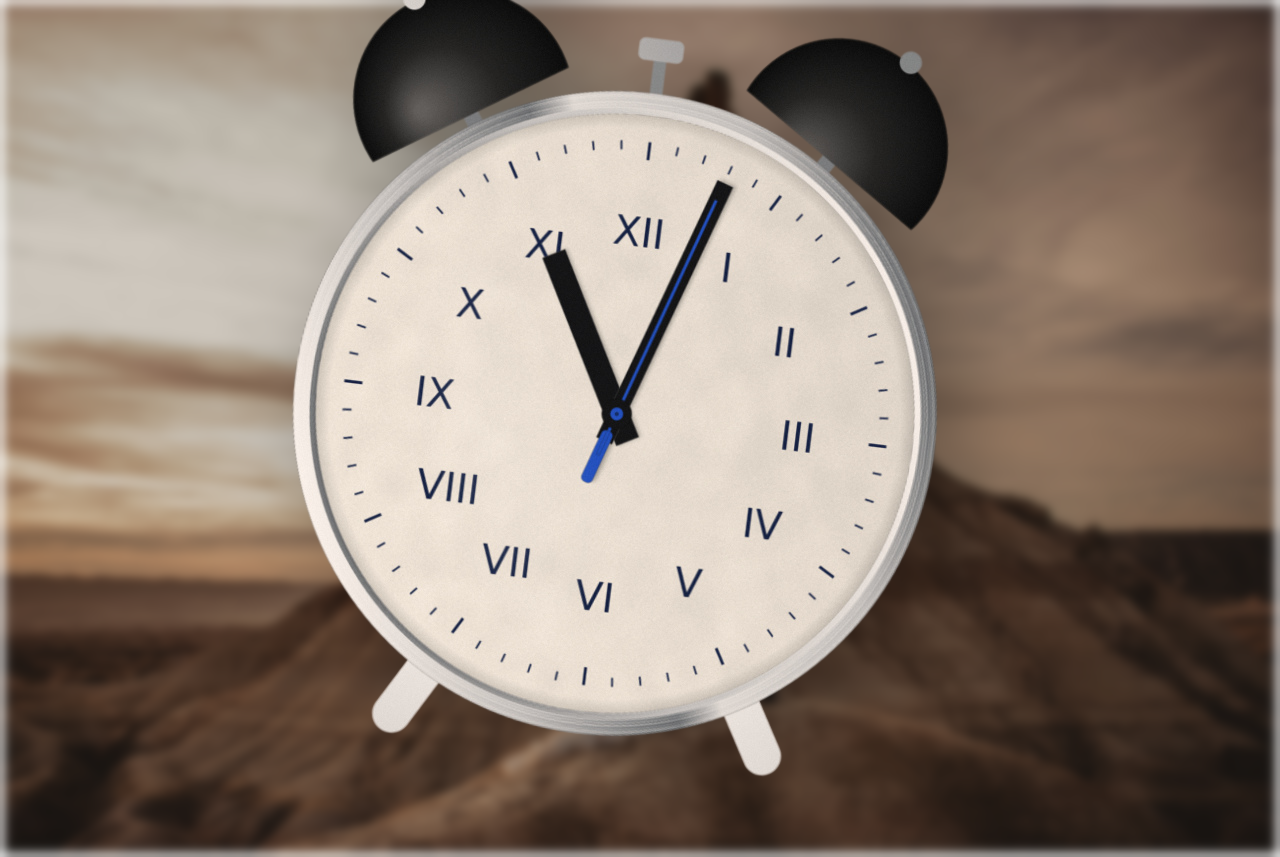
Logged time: 11:03:03
